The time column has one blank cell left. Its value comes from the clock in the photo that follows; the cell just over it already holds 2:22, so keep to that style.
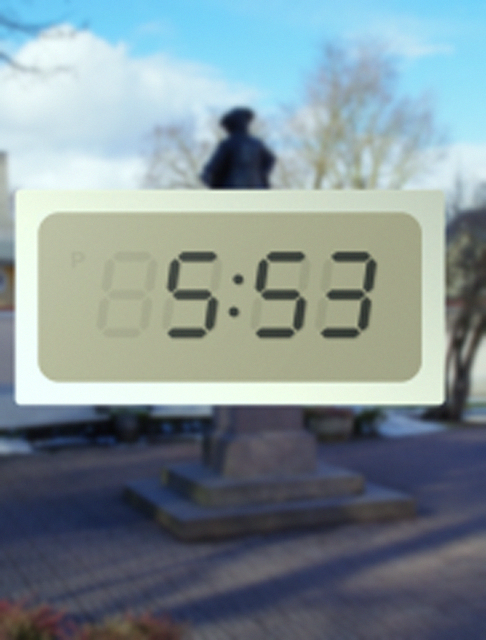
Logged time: 5:53
